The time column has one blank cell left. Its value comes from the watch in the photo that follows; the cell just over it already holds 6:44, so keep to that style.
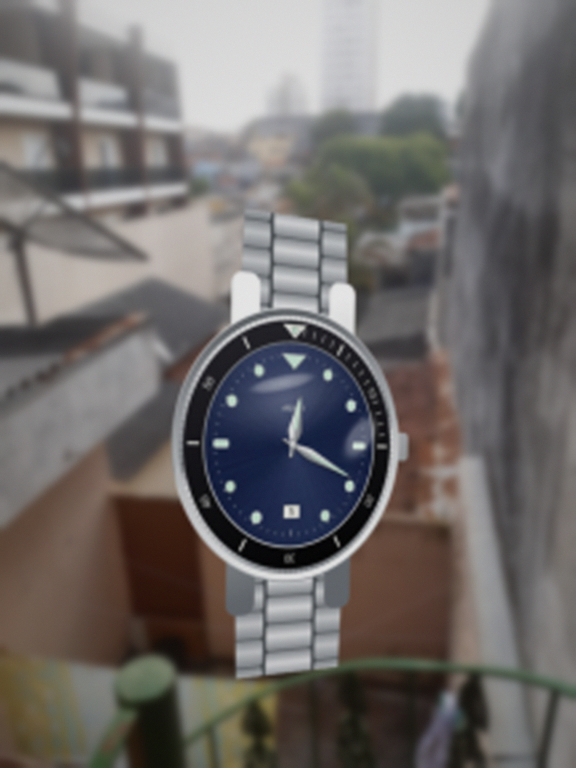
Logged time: 12:19
